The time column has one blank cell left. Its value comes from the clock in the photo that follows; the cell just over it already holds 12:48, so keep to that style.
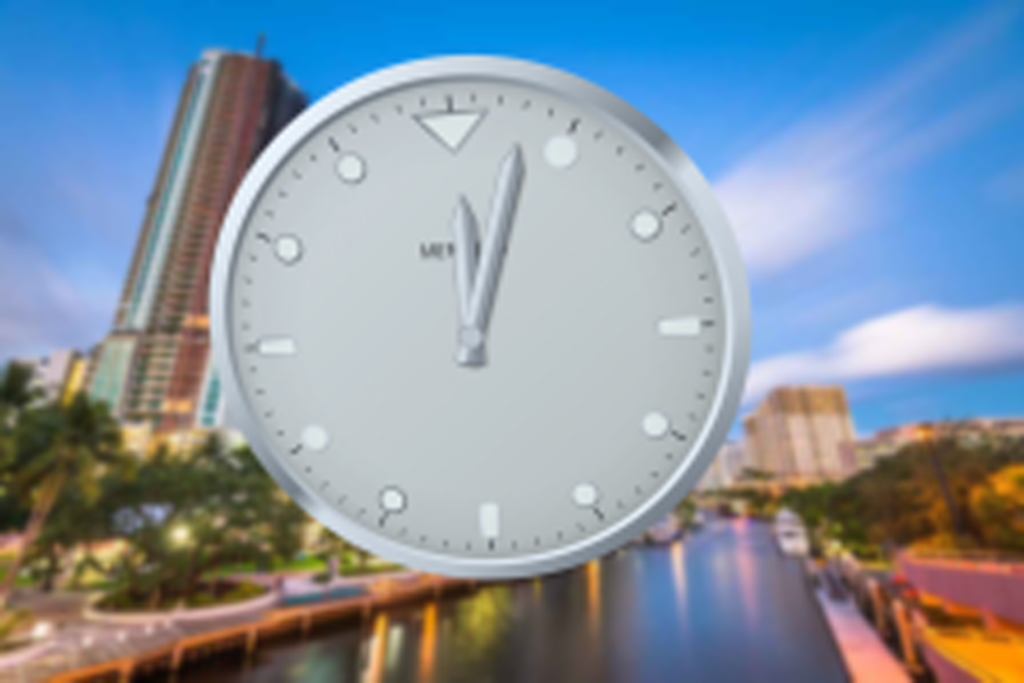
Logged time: 12:03
